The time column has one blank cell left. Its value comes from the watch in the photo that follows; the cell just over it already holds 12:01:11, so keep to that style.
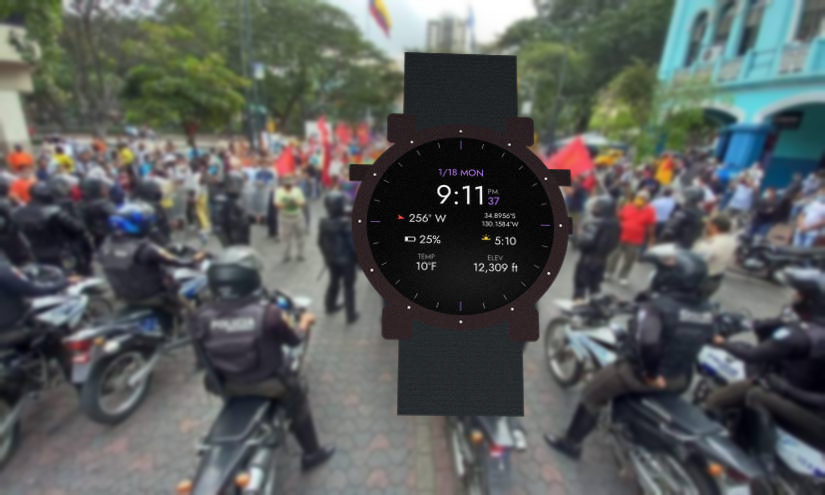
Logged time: 9:11:37
